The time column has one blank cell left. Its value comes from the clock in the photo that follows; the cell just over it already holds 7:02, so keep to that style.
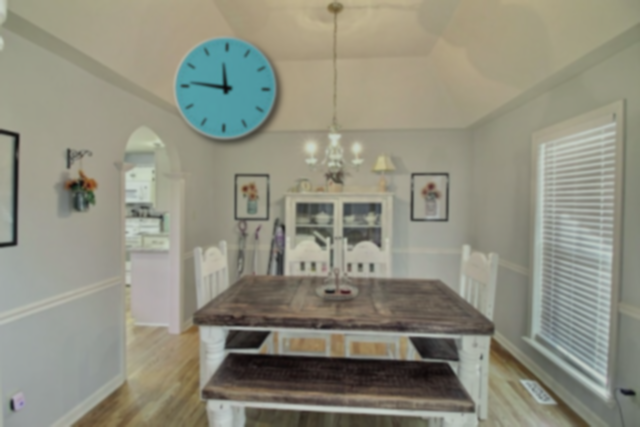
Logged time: 11:46
